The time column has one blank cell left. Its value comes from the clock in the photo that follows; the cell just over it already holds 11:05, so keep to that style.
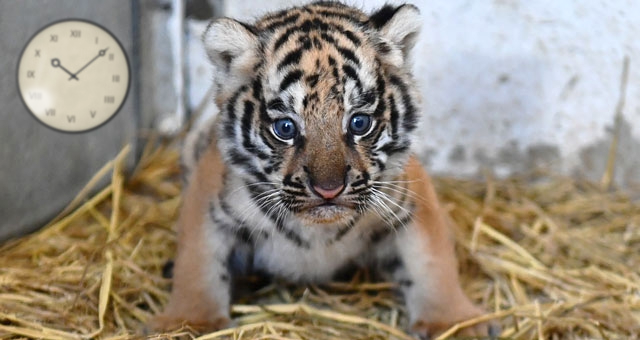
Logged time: 10:08
